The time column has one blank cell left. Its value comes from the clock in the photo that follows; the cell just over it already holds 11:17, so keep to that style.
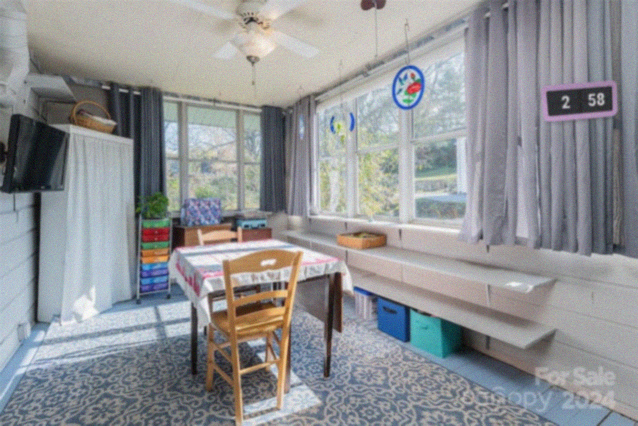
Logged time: 2:58
